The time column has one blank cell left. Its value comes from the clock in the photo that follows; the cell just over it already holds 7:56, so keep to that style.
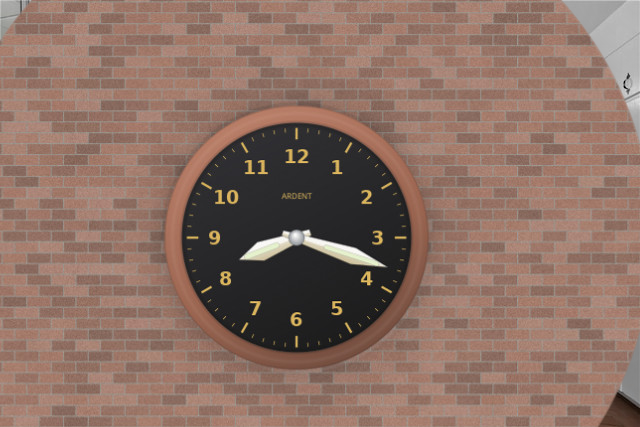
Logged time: 8:18
